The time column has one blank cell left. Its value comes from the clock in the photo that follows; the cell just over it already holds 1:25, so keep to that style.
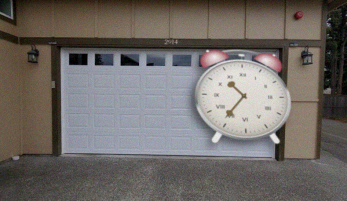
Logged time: 10:36
